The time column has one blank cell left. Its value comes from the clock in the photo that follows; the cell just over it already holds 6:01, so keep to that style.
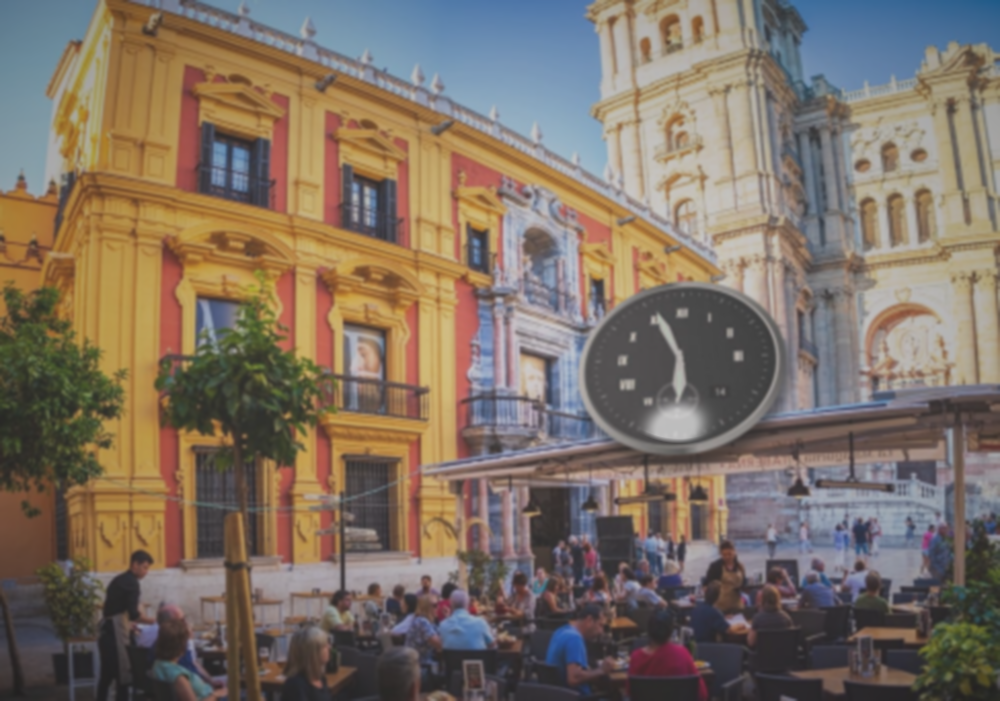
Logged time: 5:56
